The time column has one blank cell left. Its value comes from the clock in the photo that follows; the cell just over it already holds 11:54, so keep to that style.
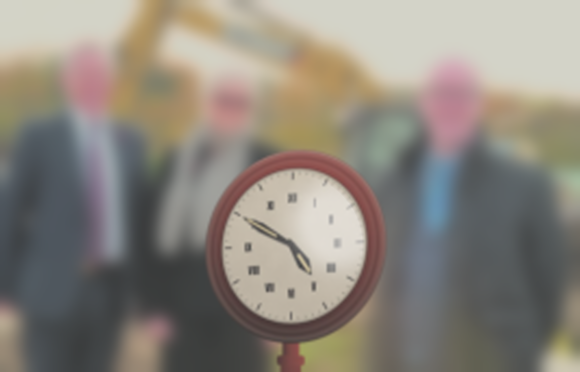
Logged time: 4:50
